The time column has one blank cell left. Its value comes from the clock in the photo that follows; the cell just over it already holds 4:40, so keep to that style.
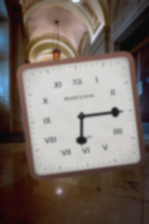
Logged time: 6:15
